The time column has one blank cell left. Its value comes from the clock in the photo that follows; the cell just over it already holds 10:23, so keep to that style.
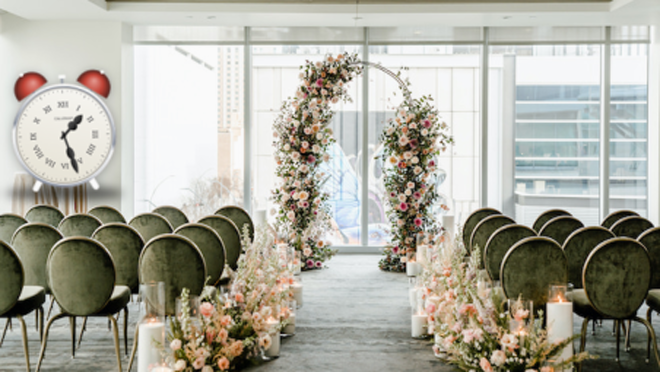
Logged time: 1:27
